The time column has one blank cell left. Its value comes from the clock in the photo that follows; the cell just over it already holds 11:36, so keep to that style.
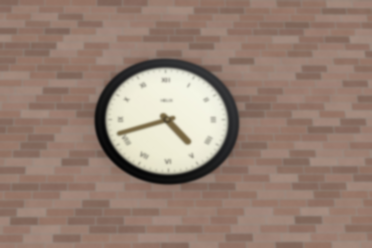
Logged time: 4:42
